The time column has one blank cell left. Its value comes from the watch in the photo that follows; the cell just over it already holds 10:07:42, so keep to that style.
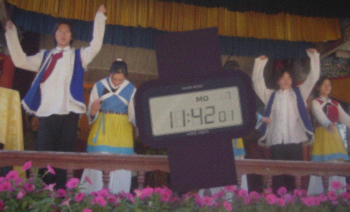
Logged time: 11:42:01
